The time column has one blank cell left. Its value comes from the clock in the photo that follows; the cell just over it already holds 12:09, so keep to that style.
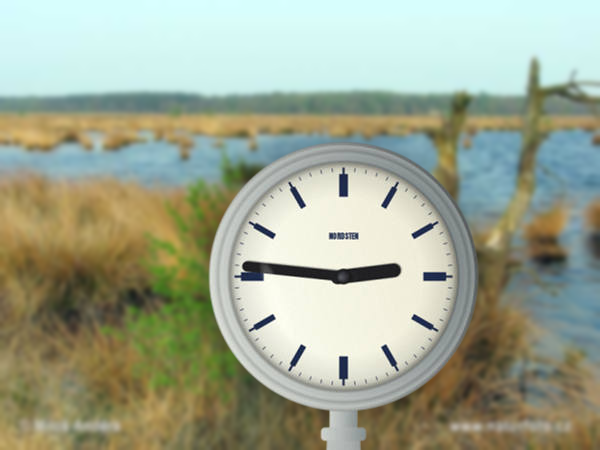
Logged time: 2:46
